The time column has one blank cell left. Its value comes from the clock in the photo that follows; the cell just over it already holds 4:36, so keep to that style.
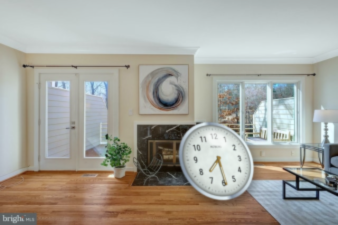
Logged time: 7:29
